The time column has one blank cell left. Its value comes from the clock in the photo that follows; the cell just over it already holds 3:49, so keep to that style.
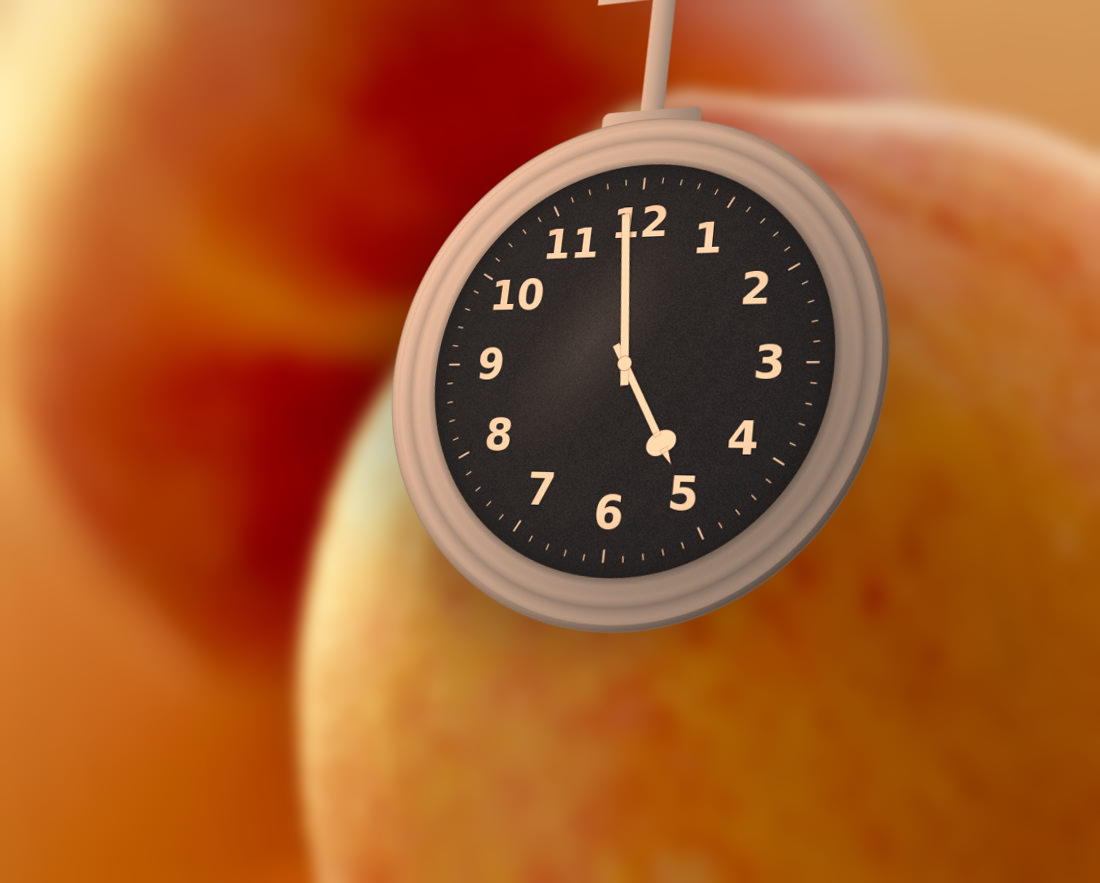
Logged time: 4:59
